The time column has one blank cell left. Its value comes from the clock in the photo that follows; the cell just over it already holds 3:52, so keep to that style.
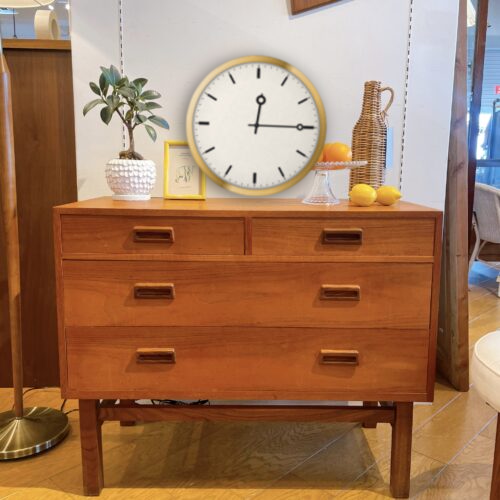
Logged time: 12:15
